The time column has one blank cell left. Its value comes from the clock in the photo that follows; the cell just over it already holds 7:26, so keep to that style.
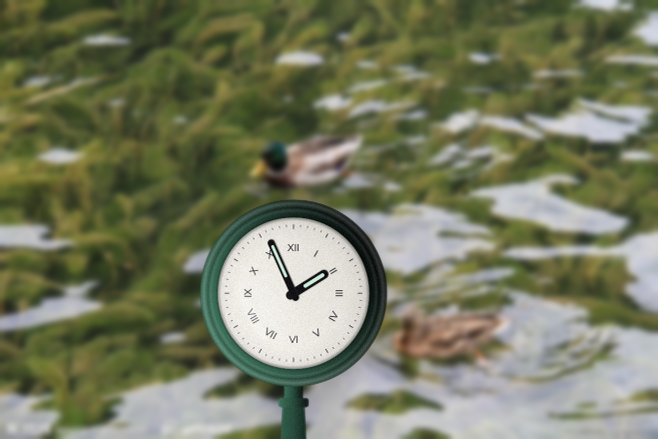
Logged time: 1:56
